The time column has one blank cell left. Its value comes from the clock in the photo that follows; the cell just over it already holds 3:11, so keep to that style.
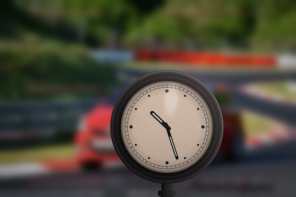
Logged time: 10:27
